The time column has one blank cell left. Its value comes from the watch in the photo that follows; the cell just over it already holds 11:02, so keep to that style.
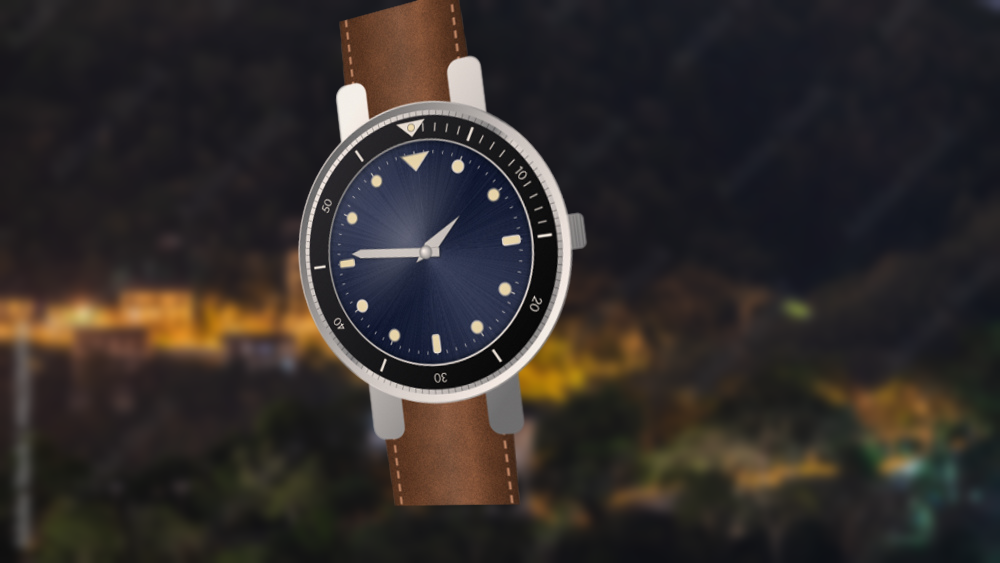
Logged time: 1:46
